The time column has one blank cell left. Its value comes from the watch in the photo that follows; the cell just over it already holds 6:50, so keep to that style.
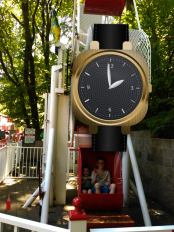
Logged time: 1:59
